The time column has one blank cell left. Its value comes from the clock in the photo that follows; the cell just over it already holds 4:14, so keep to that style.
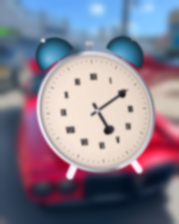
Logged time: 5:10
